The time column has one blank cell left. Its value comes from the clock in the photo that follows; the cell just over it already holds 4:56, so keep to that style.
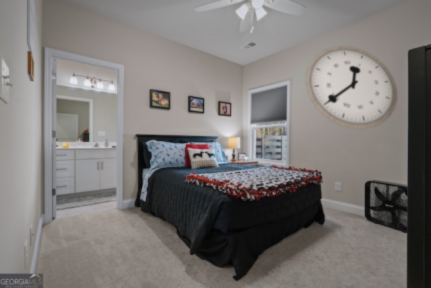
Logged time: 12:40
